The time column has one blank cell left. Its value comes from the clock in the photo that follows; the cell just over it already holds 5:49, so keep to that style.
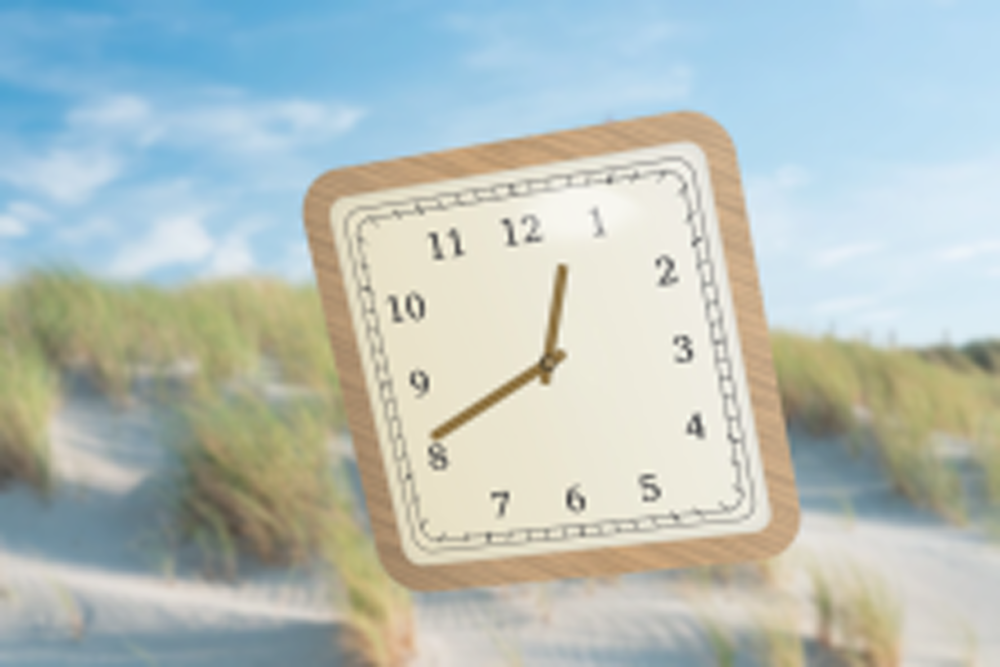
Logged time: 12:41
